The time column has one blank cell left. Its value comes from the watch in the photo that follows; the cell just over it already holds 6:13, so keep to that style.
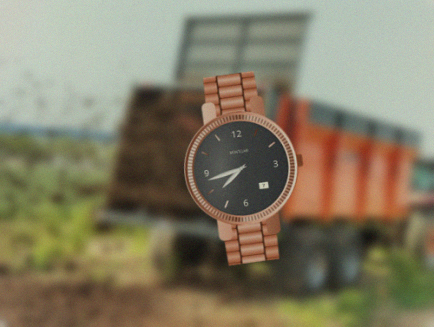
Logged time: 7:43
